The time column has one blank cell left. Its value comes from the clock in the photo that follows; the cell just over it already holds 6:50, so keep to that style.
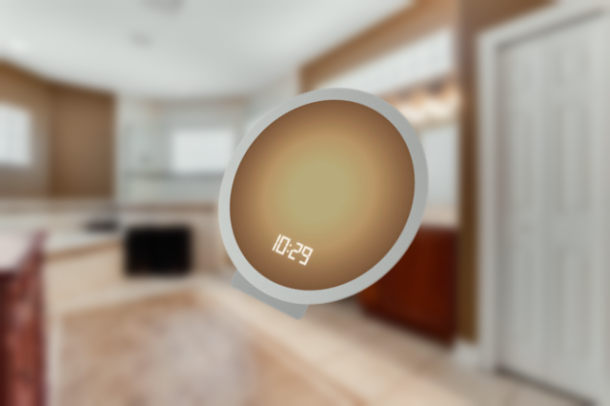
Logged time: 10:29
